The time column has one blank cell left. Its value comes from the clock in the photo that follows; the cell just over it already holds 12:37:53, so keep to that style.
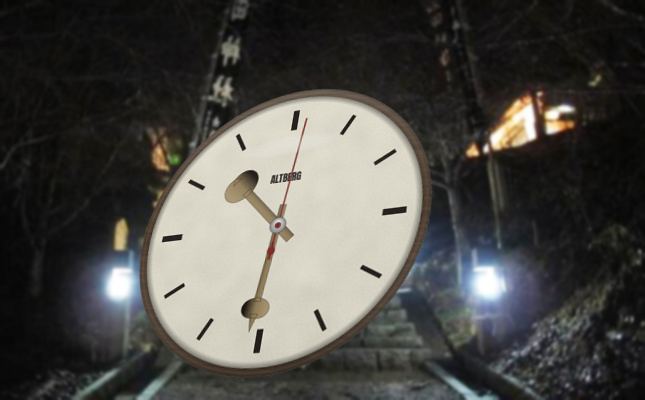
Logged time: 10:31:01
